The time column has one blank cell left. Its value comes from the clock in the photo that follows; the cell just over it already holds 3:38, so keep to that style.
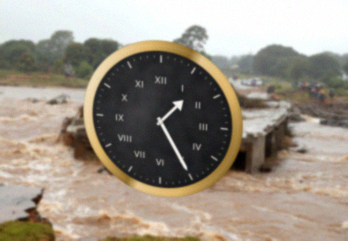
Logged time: 1:25
